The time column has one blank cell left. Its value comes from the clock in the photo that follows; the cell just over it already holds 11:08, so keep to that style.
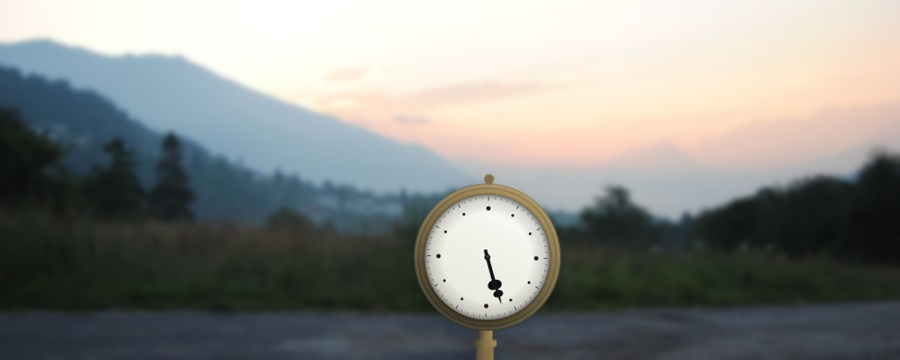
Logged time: 5:27
